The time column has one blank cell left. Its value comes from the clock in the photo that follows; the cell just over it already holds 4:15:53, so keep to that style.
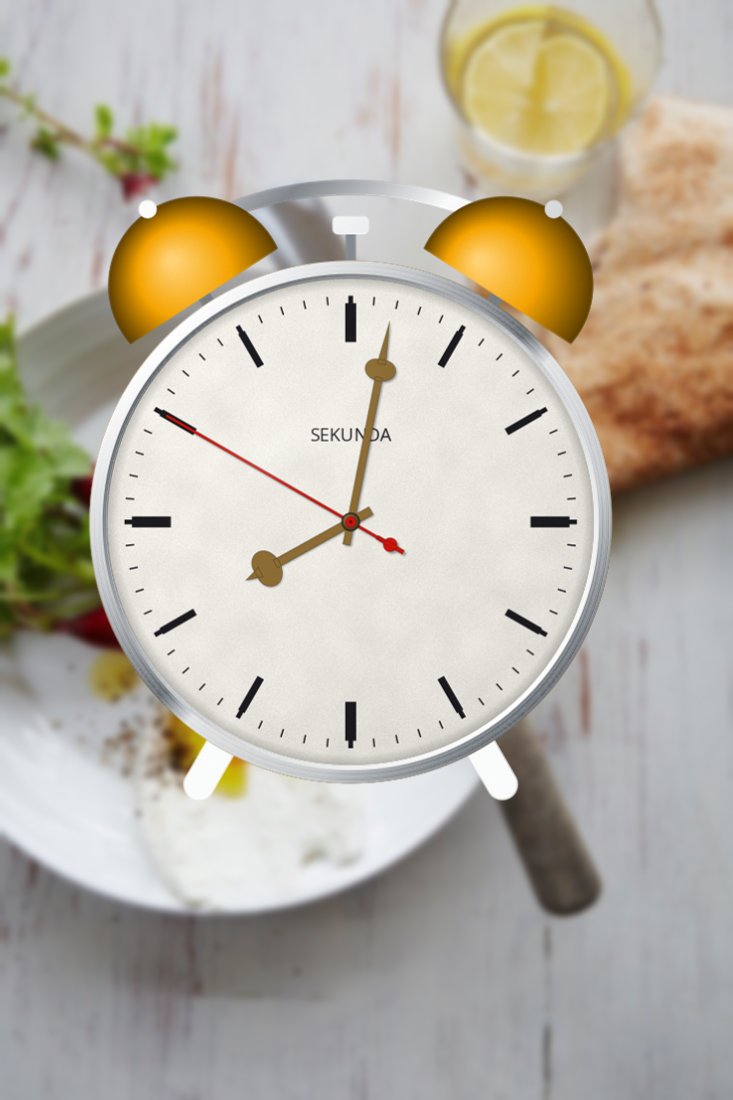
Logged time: 8:01:50
